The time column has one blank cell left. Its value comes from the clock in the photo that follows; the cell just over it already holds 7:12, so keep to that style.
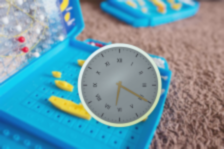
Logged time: 6:20
